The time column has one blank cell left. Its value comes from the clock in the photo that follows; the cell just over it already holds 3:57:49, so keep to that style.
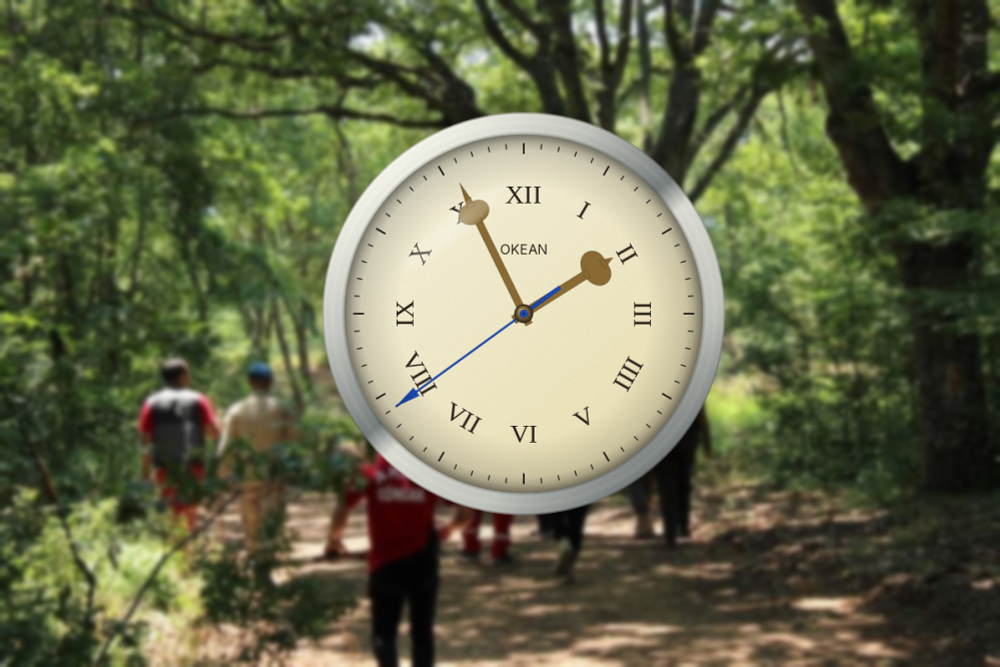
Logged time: 1:55:39
